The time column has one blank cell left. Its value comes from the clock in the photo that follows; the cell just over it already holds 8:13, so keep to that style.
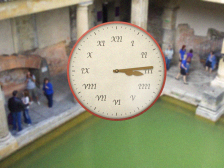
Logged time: 3:14
